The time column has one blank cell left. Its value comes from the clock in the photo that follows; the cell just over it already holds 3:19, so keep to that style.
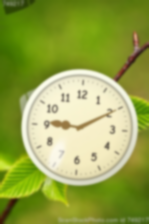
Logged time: 9:10
